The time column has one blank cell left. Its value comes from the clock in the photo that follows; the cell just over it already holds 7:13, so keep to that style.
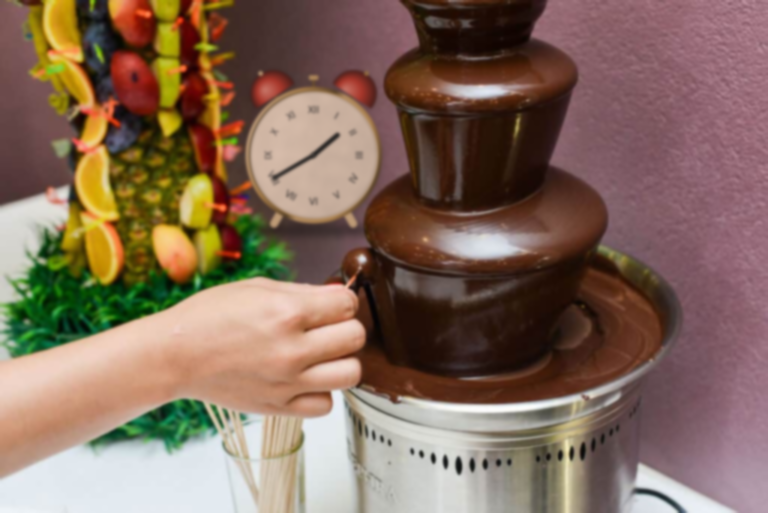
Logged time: 1:40
